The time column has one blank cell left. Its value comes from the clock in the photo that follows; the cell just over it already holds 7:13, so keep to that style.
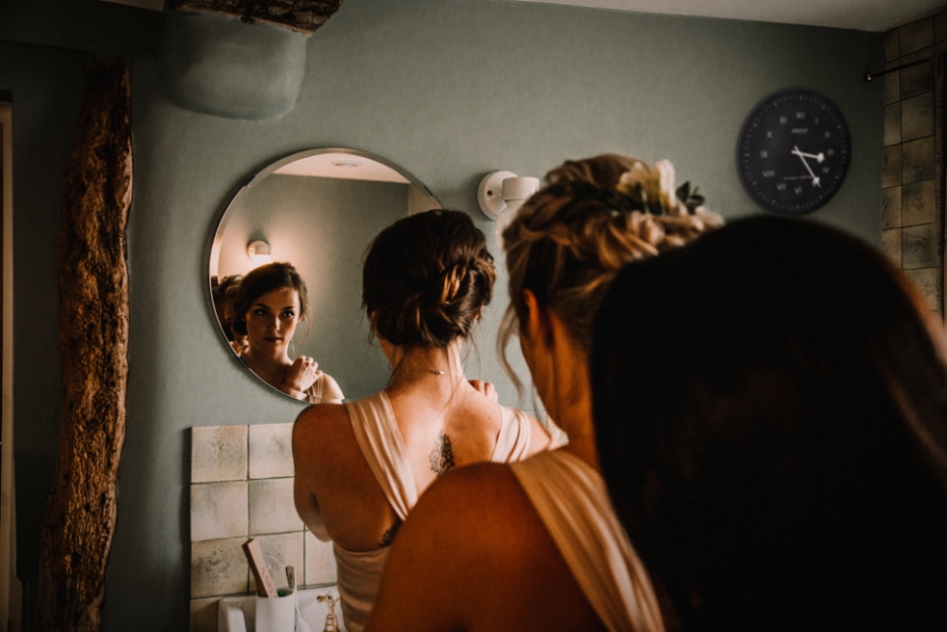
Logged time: 3:24
